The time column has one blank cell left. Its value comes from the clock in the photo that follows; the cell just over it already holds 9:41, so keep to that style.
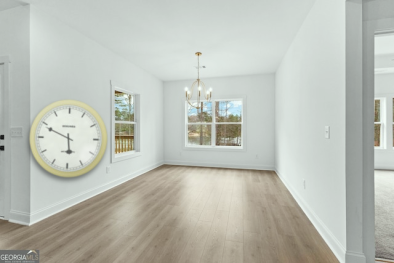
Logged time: 5:49
